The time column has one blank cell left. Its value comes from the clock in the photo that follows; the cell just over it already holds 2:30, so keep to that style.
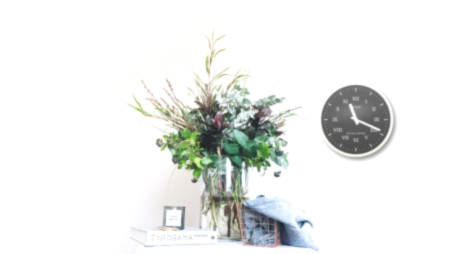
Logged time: 11:19
